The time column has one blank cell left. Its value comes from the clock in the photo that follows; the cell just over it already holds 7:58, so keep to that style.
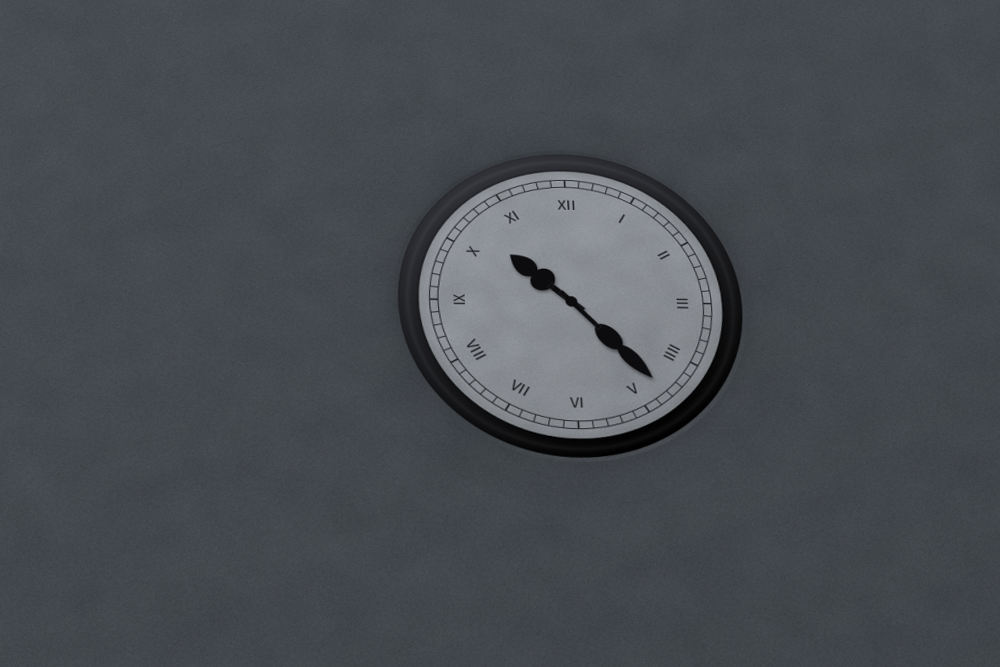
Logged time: 10:23
